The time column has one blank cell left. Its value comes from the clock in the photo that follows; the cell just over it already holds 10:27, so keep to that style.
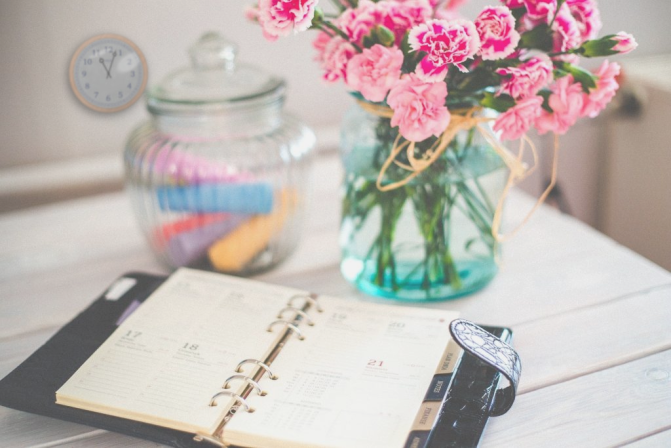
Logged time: 11:03
